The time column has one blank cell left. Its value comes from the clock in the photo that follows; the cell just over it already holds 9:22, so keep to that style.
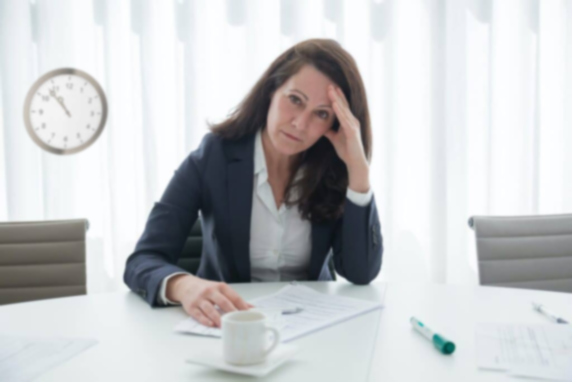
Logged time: 10:53
